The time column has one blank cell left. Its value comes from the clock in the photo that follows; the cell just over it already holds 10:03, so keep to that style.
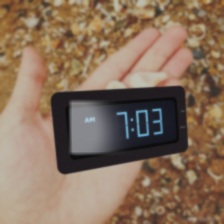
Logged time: 7:03
